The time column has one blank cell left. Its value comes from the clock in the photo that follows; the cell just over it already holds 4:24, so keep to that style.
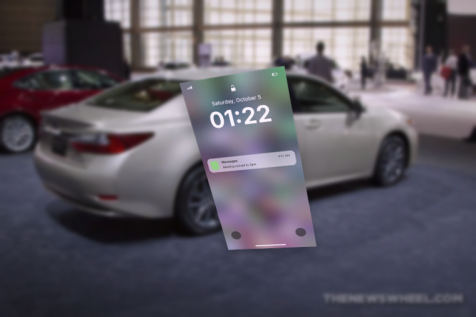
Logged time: 1:22
